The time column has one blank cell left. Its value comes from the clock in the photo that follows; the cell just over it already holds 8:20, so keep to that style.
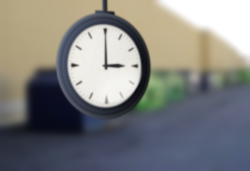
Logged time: 3:00
